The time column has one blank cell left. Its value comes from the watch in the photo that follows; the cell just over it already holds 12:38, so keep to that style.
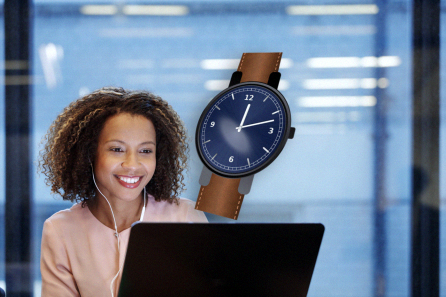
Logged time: 12:12
